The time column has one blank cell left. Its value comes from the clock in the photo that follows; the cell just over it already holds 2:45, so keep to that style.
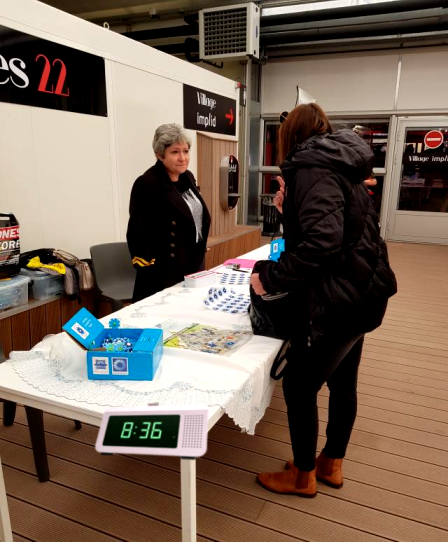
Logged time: 8:36
